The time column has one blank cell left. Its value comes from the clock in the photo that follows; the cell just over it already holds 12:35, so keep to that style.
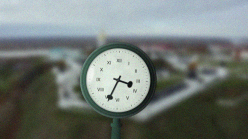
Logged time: 3:34
